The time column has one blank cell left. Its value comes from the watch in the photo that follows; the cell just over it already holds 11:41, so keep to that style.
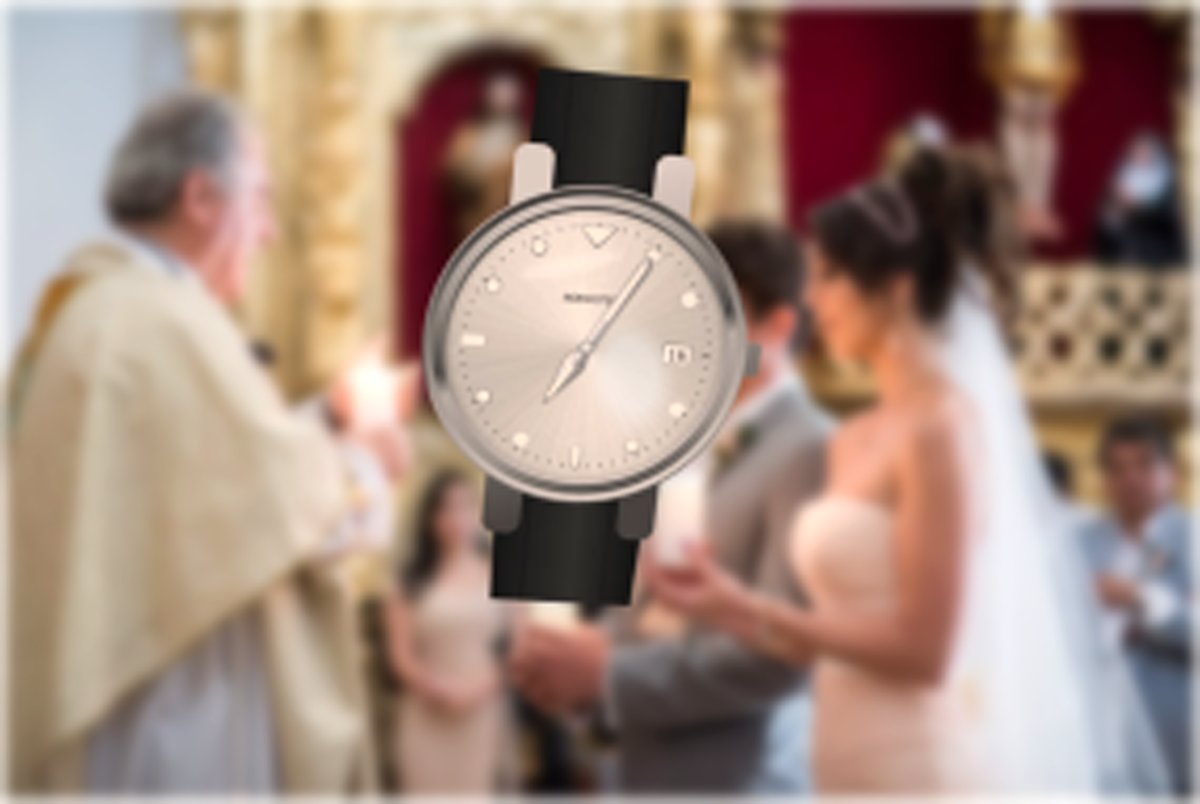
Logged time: 7:05
